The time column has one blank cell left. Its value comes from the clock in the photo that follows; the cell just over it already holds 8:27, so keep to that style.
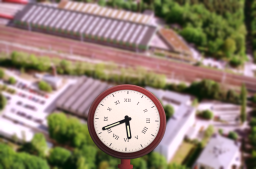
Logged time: 5:41
